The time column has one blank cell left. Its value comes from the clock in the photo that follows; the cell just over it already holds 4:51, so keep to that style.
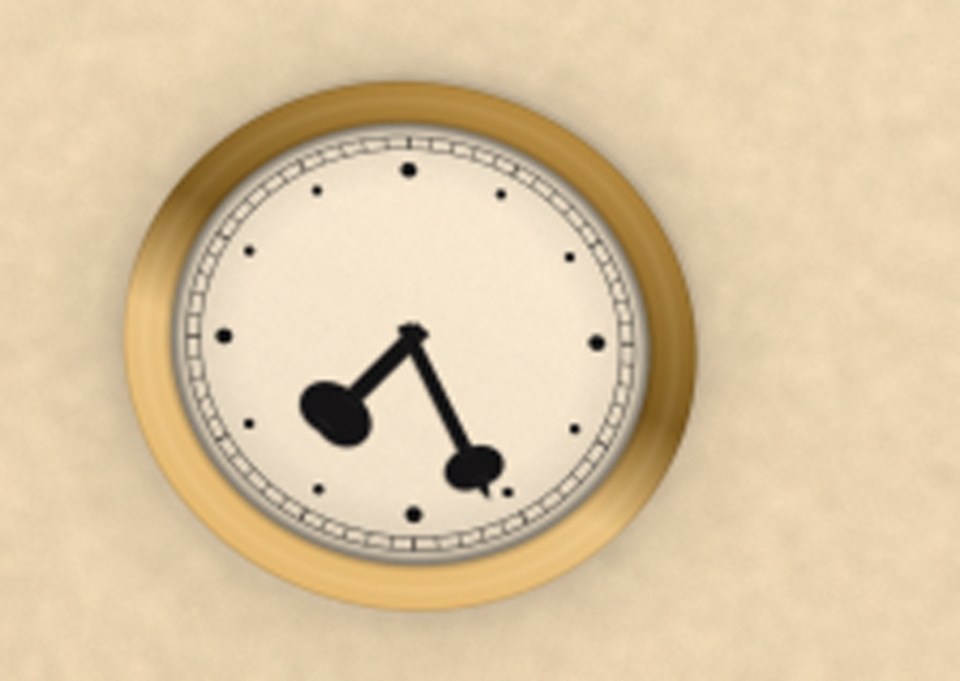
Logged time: 7:26
